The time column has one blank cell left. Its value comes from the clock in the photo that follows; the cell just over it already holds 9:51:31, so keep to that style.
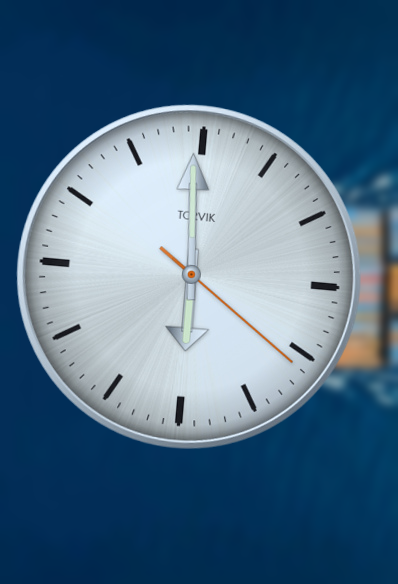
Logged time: 5:59:21
